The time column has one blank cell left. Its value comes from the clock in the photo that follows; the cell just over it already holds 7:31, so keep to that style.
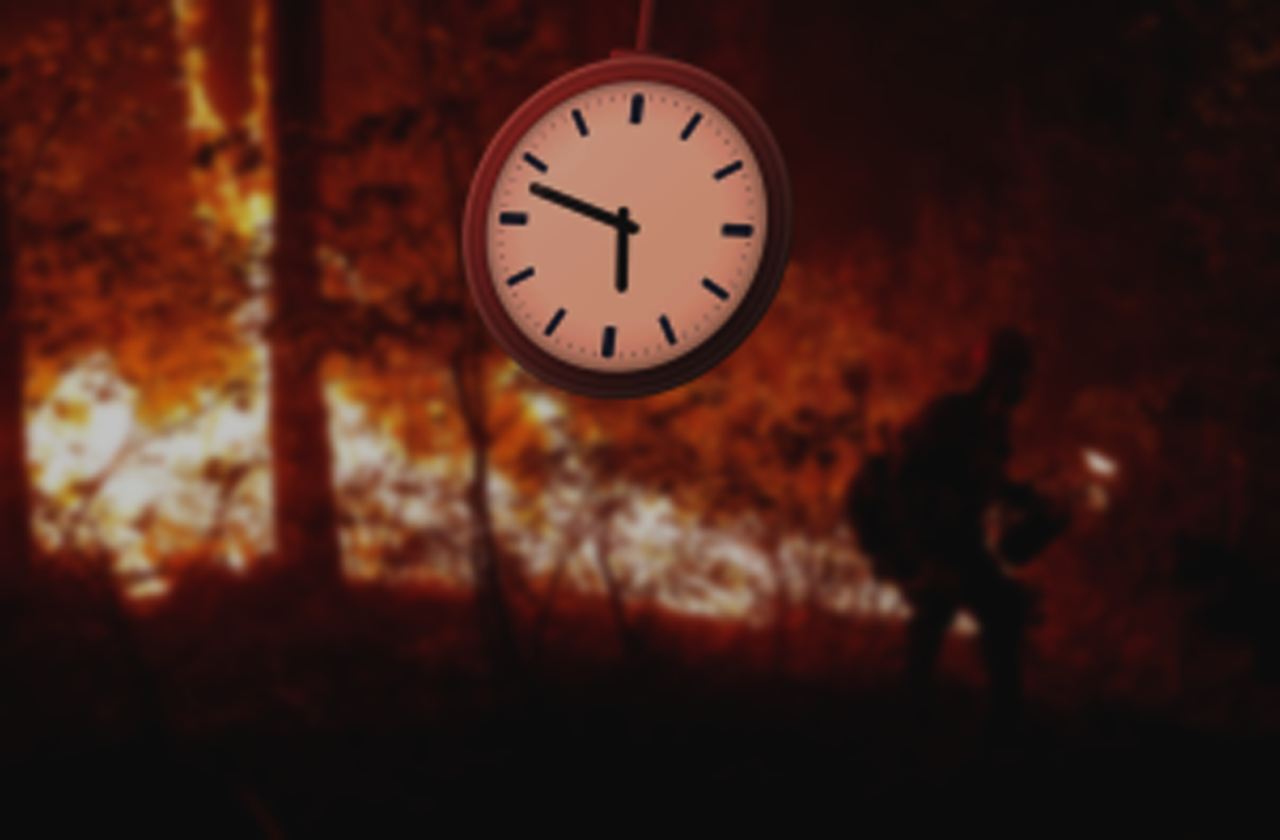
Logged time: 5:48
